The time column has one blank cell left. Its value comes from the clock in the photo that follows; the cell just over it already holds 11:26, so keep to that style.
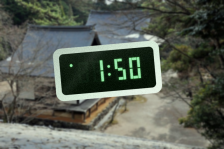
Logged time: 1:50
